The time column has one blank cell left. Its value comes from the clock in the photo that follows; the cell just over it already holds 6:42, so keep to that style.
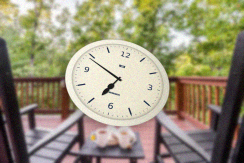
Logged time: 6:49
